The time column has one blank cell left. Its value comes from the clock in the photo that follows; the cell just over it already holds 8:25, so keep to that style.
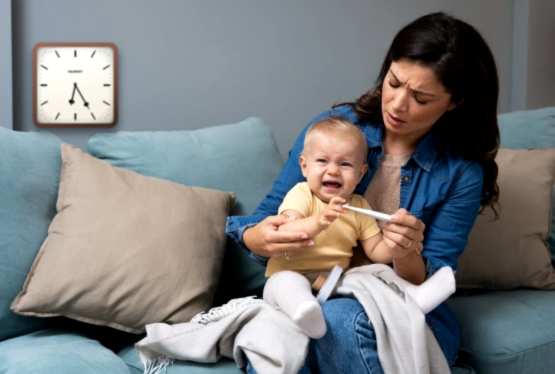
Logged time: 6:25
